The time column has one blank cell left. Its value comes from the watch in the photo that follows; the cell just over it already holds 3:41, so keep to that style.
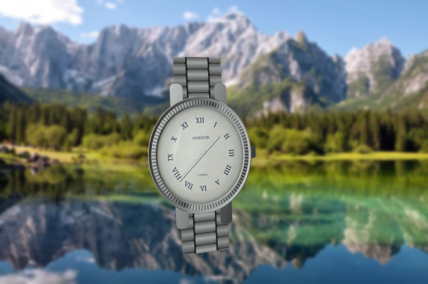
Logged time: 1:38
